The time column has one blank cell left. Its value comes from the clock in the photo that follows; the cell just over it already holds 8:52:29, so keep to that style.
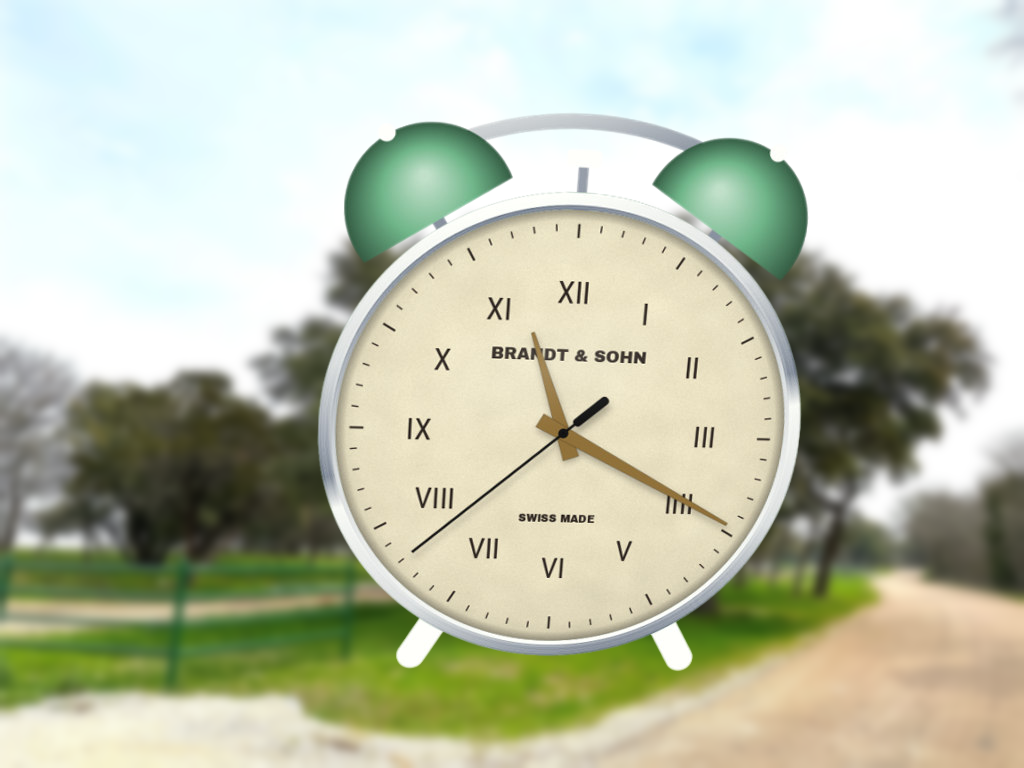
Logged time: 11:19:38
